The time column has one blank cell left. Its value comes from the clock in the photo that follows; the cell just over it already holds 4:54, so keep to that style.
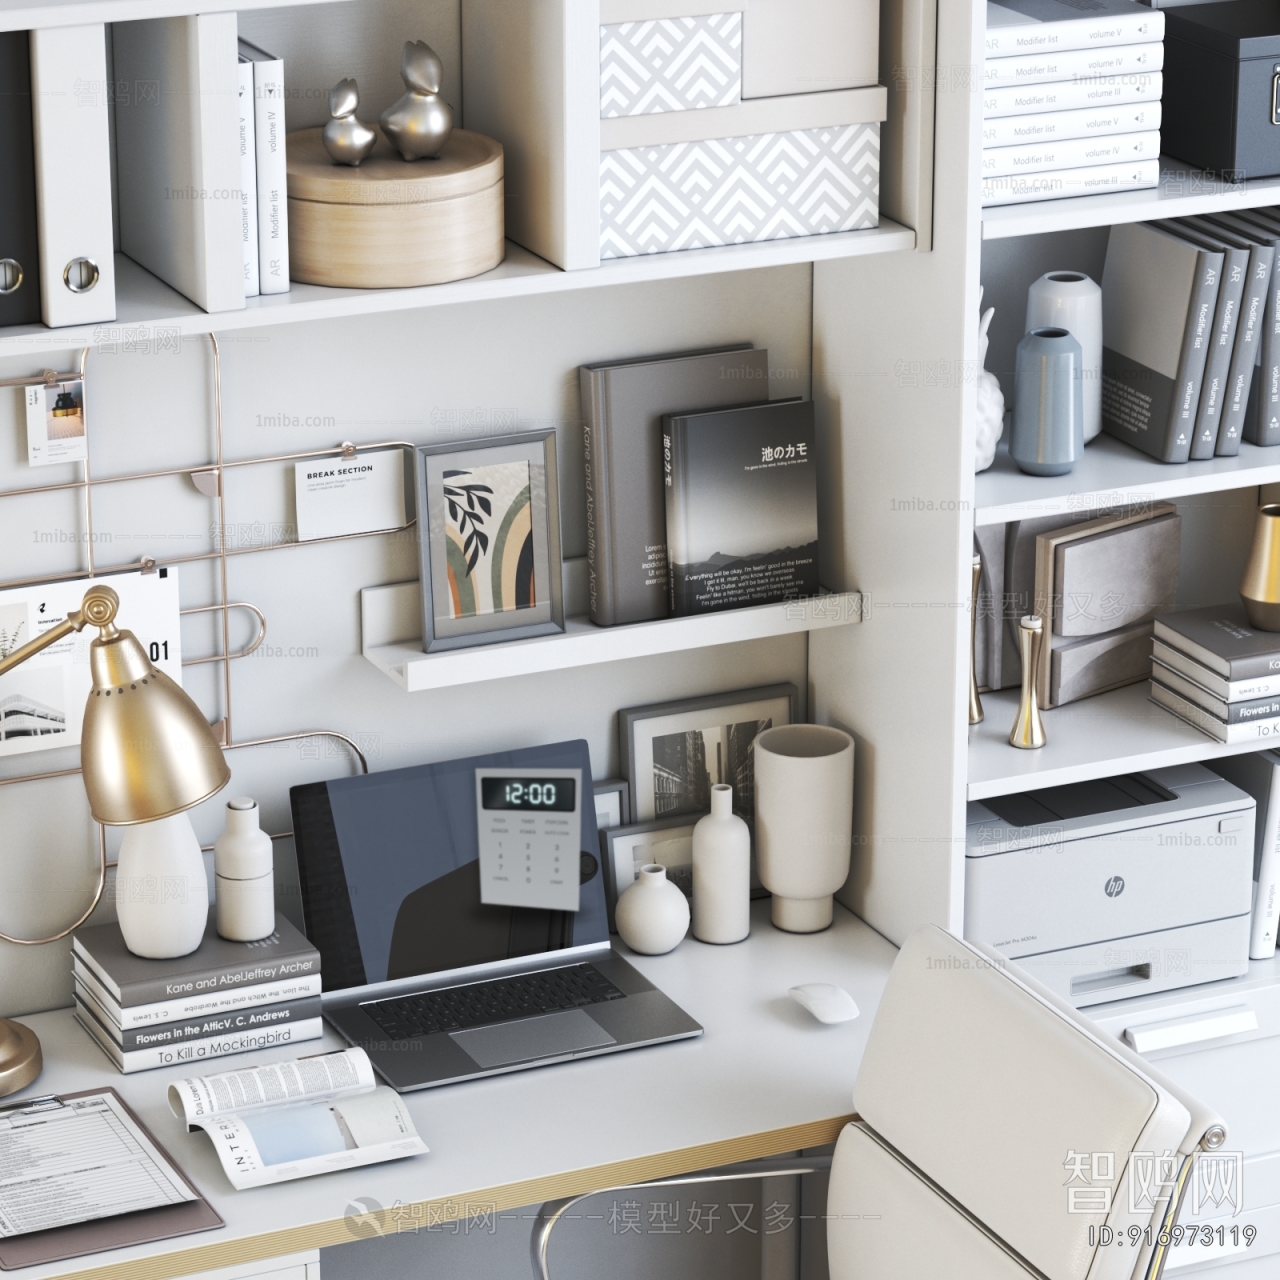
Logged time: 12:00
